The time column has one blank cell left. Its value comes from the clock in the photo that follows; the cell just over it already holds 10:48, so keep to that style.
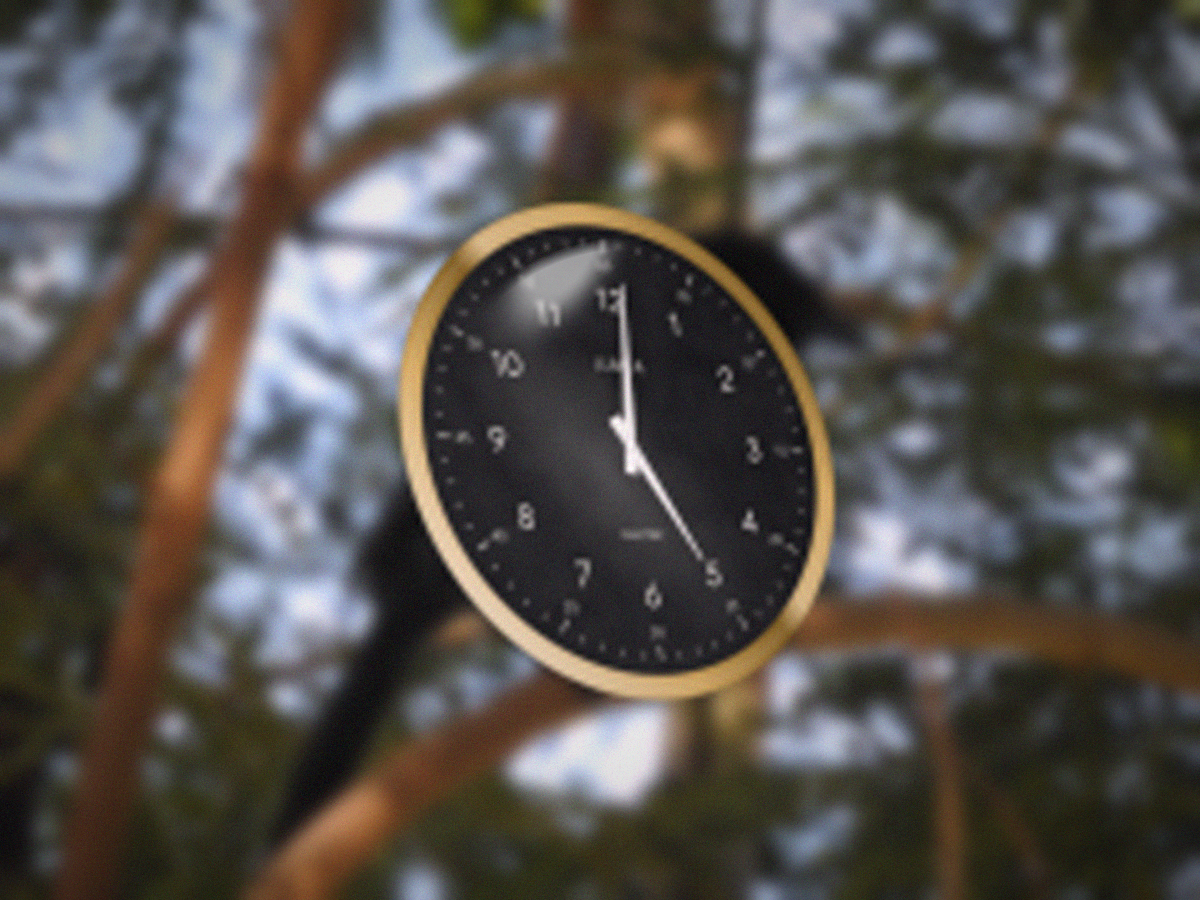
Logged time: 5:01
